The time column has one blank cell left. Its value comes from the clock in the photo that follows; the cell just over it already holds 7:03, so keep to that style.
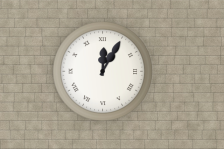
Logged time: 12:05
